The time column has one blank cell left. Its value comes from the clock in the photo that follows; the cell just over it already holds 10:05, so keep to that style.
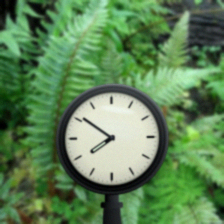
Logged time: 7:51
